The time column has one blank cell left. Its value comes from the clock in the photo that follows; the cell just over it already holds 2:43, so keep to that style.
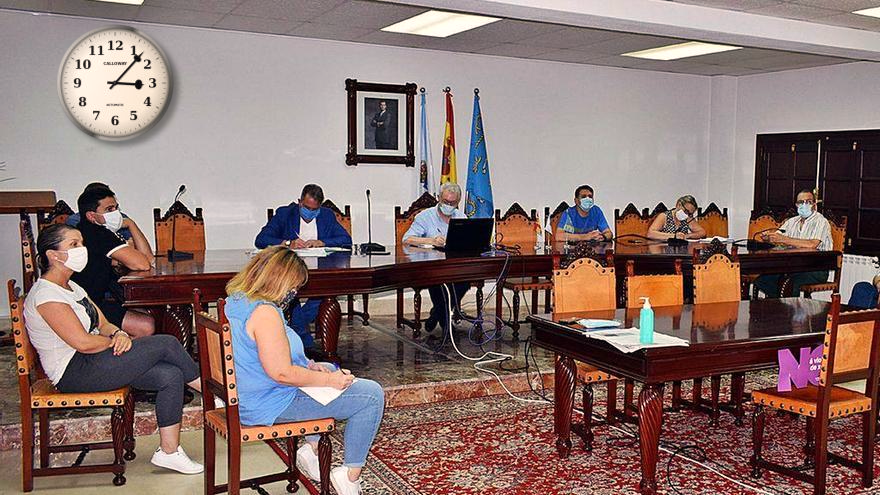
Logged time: 3:07
